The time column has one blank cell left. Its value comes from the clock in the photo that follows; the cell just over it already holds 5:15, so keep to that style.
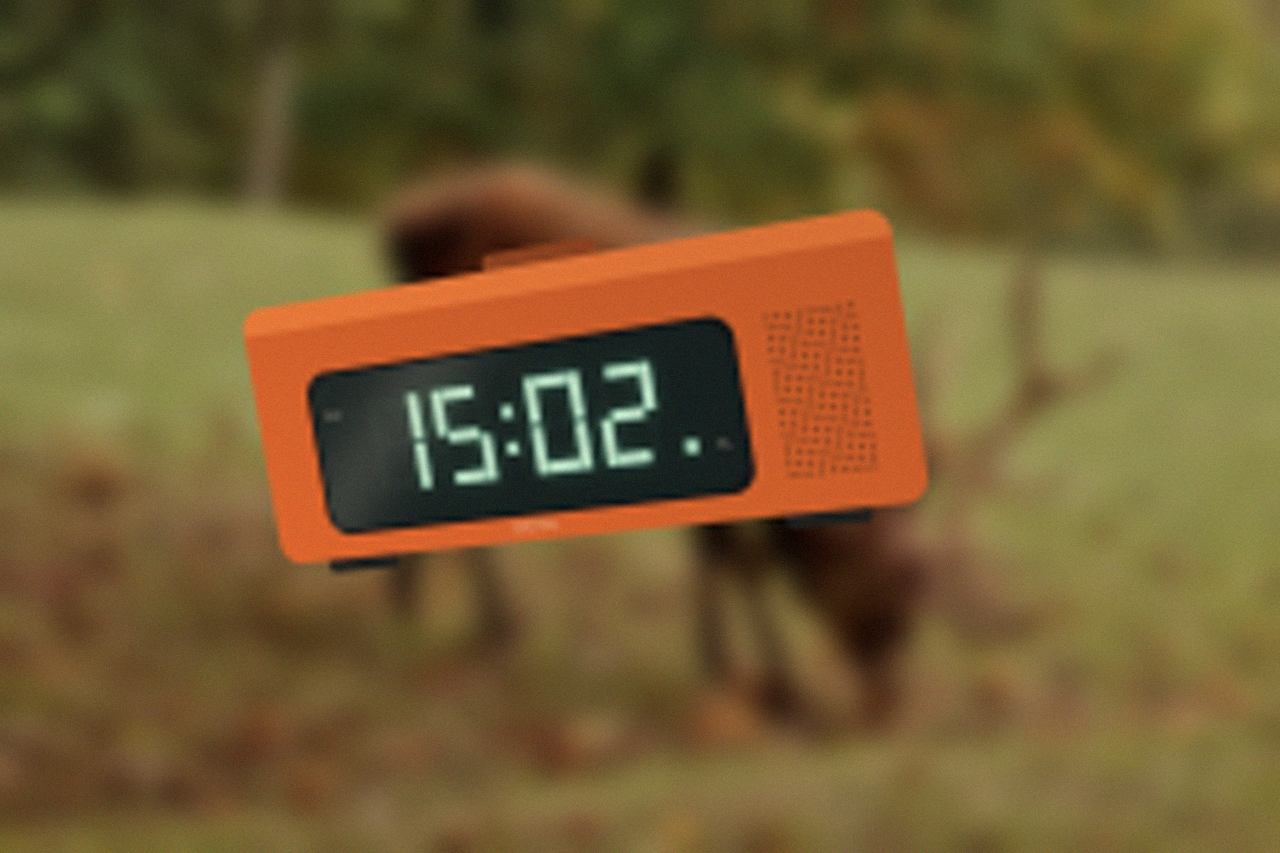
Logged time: 15:02
